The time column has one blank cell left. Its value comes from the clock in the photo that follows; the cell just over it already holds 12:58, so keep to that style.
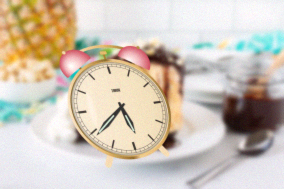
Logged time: 5:39
